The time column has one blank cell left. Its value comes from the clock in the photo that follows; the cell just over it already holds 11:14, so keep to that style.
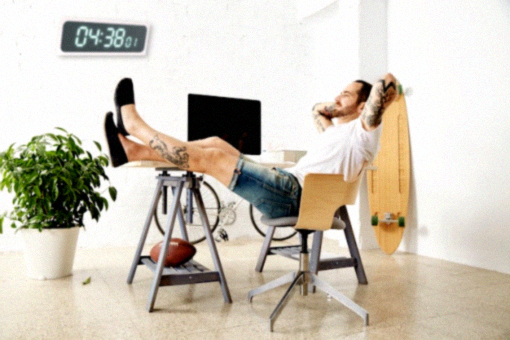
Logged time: 4:38
